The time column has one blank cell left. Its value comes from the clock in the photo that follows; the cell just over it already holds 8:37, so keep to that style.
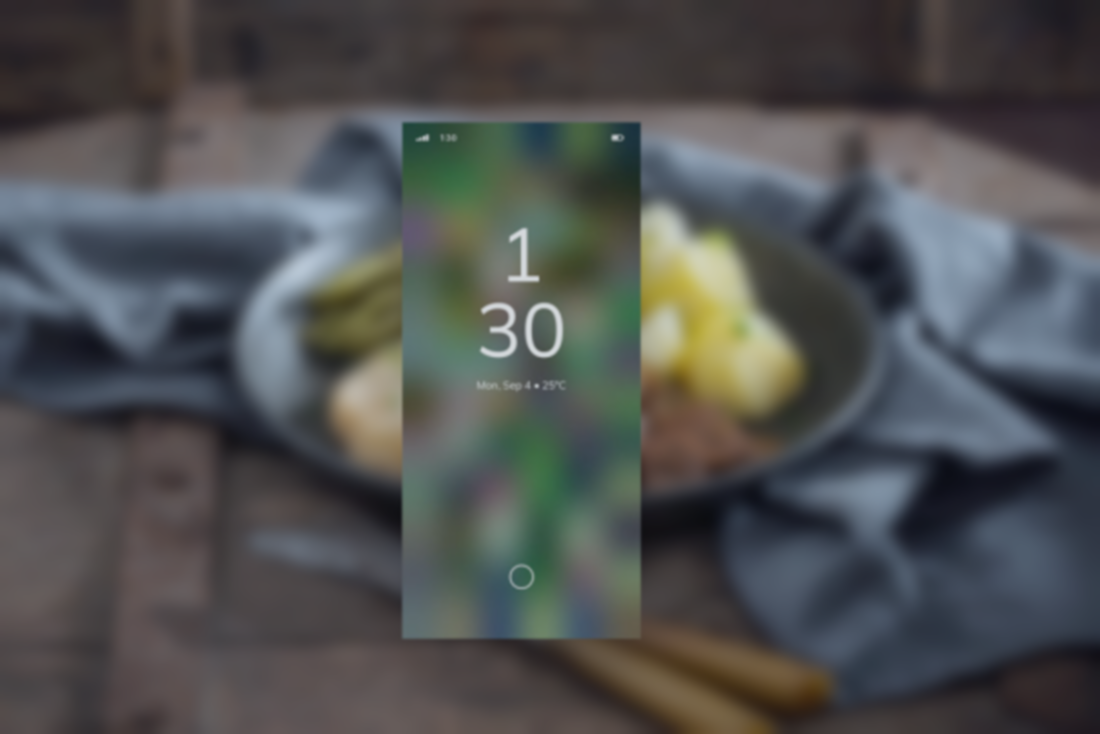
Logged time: 1:30
